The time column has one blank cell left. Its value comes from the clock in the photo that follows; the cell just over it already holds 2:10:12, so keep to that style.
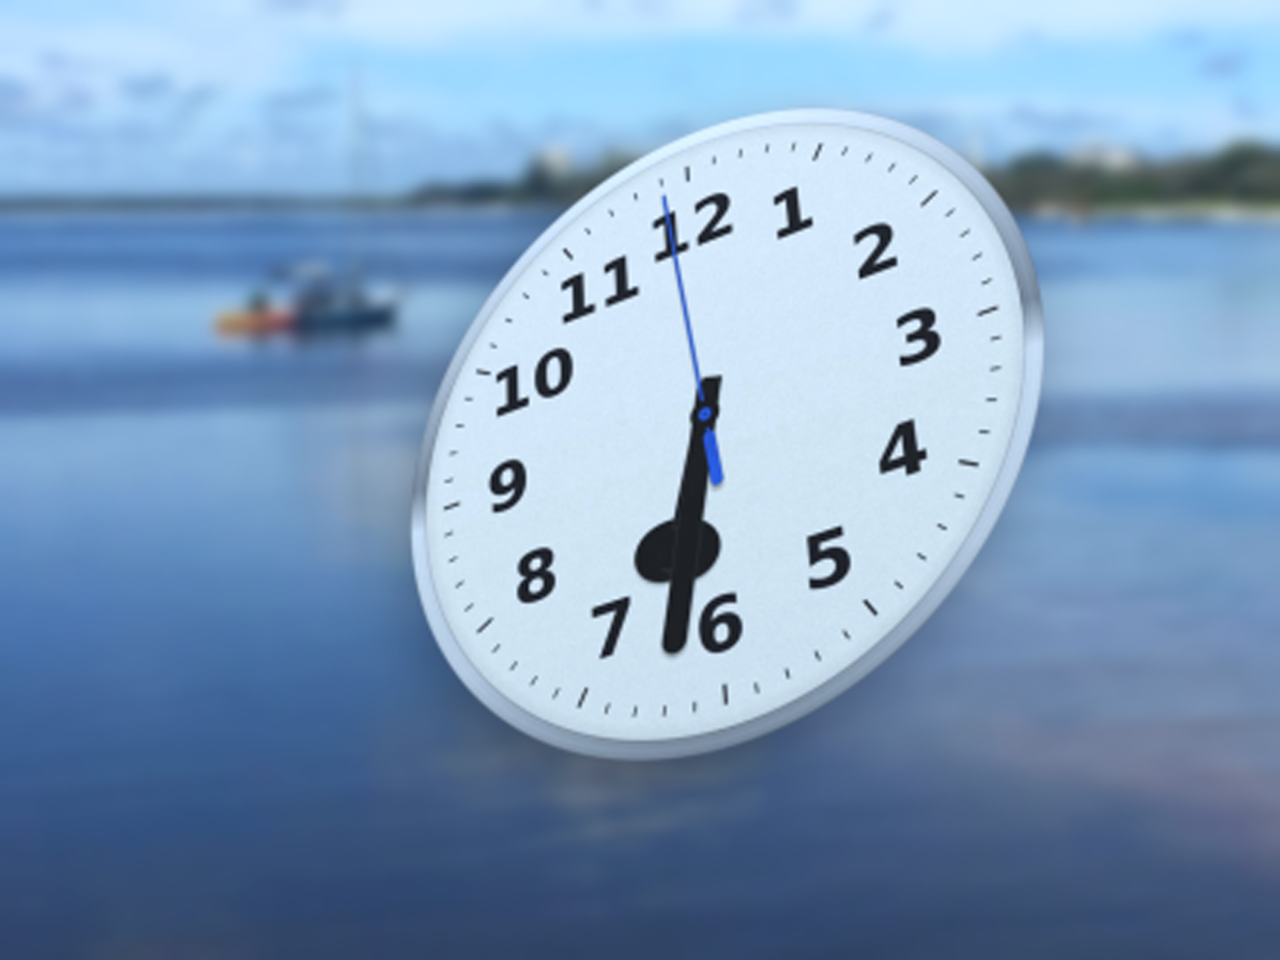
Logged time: 6:31:59
